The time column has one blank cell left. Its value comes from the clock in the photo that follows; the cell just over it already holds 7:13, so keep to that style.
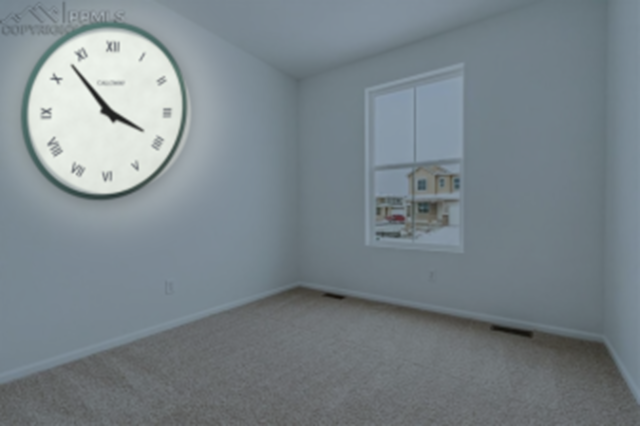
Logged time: 3:53
